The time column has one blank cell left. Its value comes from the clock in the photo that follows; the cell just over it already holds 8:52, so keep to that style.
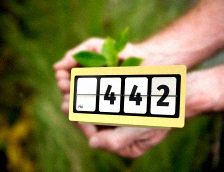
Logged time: 4:42
